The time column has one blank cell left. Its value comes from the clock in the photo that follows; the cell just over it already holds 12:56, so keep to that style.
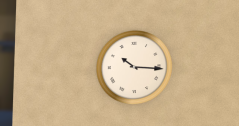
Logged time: 10:16
